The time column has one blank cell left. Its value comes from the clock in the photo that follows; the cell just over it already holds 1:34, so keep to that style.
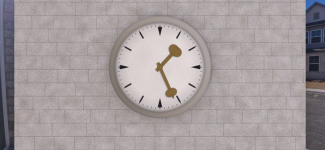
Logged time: 1:26
